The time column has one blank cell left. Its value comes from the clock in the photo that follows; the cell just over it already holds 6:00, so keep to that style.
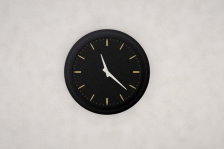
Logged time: 11:22
